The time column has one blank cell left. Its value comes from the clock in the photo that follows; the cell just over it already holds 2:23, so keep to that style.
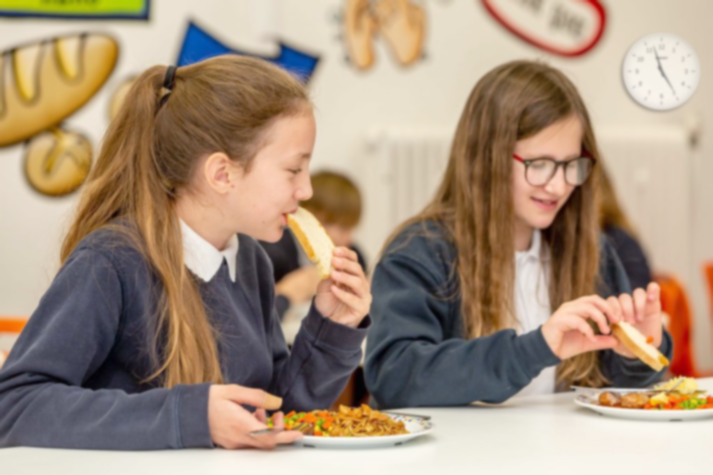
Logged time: 4:57
